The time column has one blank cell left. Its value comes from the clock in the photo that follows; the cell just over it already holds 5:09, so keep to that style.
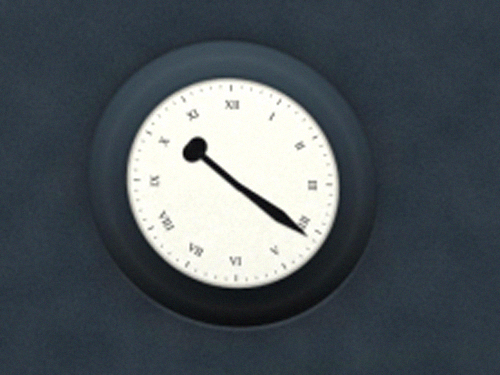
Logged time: 10:21
